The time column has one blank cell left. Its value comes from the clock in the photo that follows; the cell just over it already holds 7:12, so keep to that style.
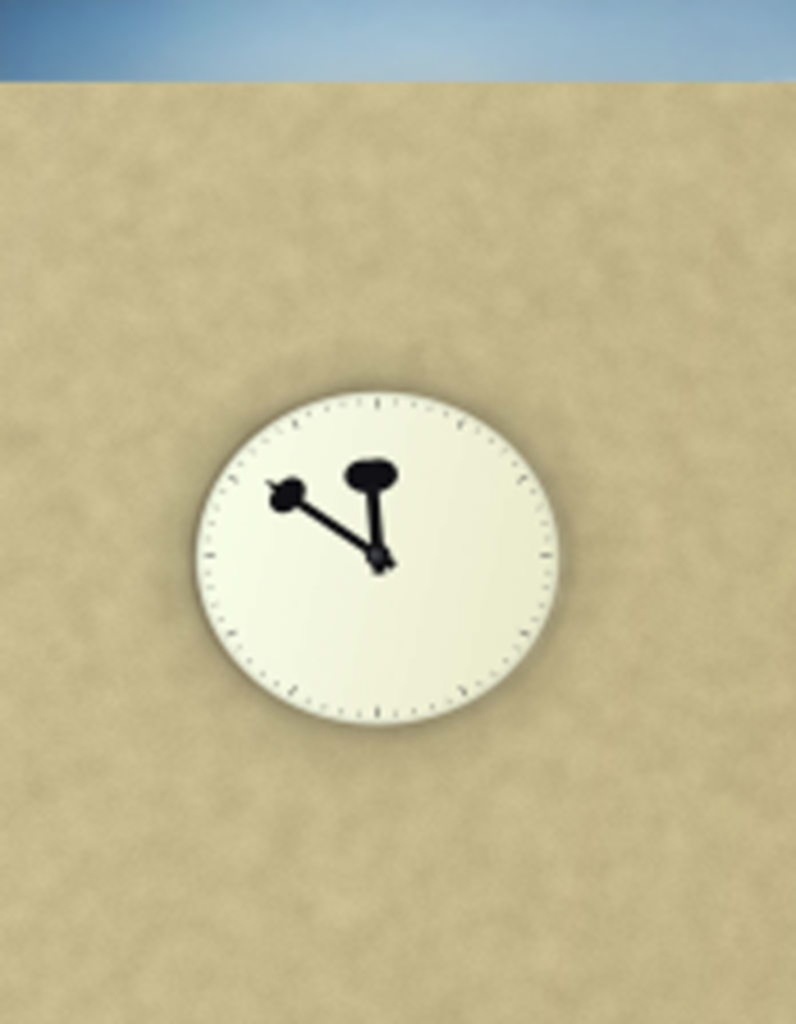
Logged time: 11:51
